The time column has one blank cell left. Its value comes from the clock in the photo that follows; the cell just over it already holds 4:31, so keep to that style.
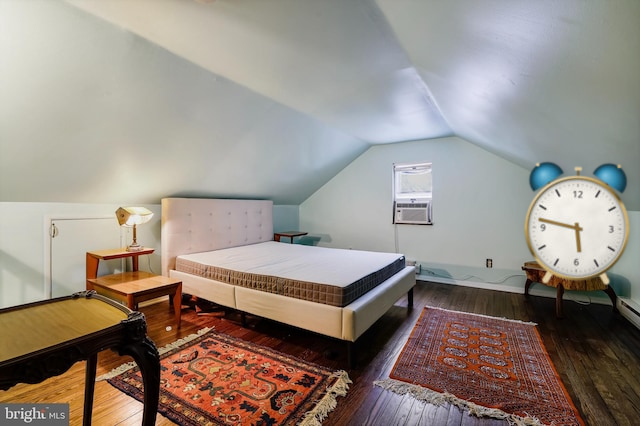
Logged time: 5:47
